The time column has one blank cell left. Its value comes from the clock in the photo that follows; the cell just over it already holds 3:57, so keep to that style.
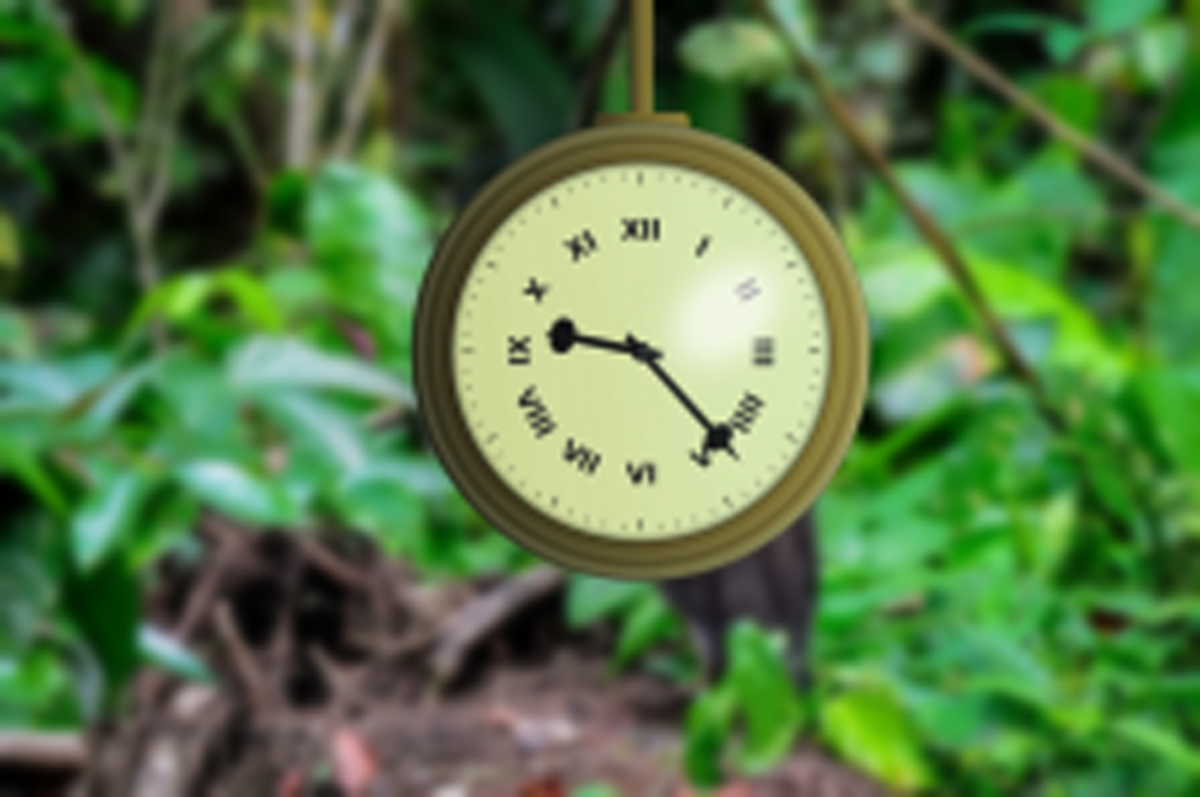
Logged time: 9:23
